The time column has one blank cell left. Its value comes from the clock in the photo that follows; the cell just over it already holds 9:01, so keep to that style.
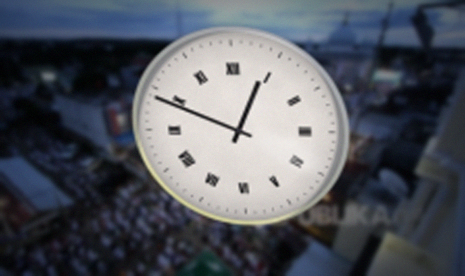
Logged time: 12:49
